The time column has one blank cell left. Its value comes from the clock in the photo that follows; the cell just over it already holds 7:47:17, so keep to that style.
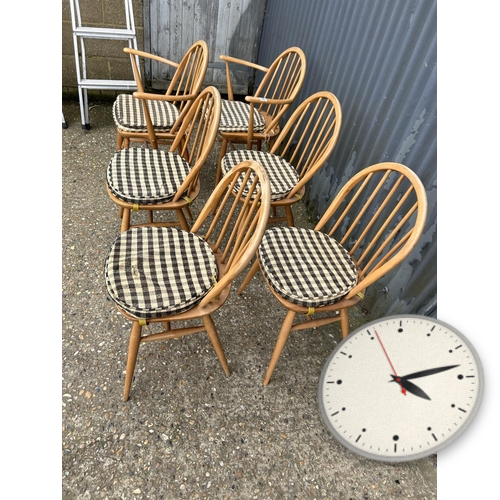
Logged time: 4:12:56
